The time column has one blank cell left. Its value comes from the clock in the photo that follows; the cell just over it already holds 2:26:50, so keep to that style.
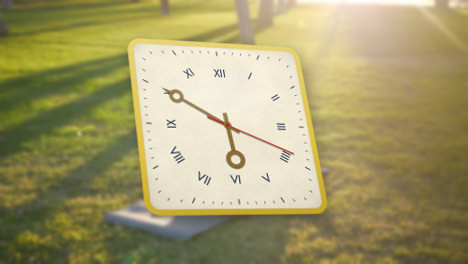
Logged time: 5:50:19
